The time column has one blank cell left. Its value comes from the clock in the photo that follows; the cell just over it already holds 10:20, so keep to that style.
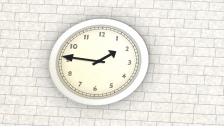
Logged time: 1:46
